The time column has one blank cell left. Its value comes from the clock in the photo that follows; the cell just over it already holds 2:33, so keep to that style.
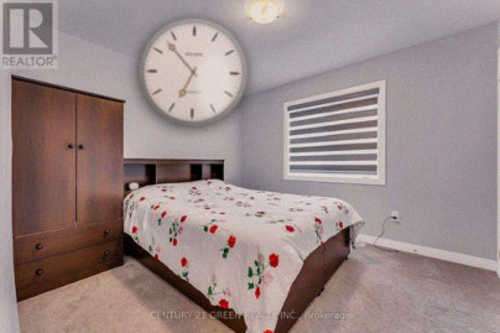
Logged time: 6:53
